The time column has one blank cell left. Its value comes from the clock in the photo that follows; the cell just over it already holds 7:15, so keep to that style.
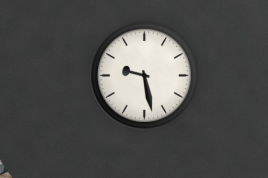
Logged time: 9:28
